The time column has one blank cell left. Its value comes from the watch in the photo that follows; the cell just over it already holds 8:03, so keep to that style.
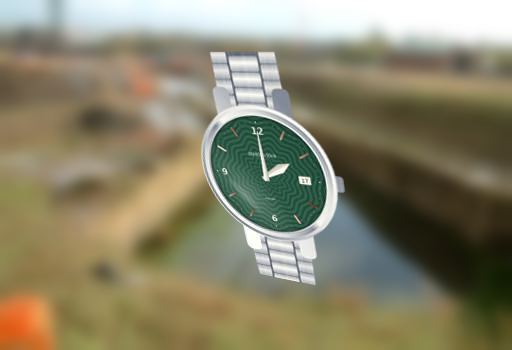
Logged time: 2:00
